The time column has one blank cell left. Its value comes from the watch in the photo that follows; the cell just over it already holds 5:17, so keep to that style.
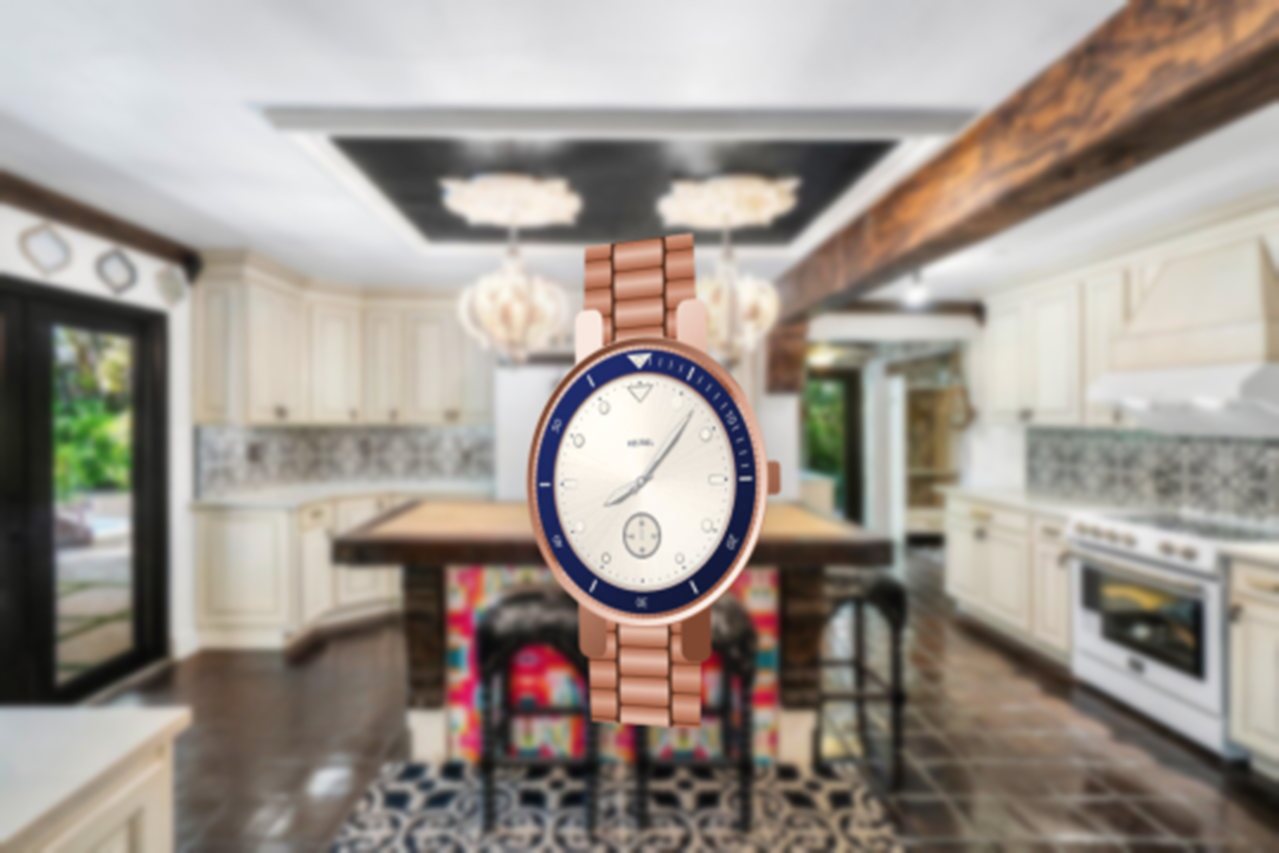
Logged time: 8:07
